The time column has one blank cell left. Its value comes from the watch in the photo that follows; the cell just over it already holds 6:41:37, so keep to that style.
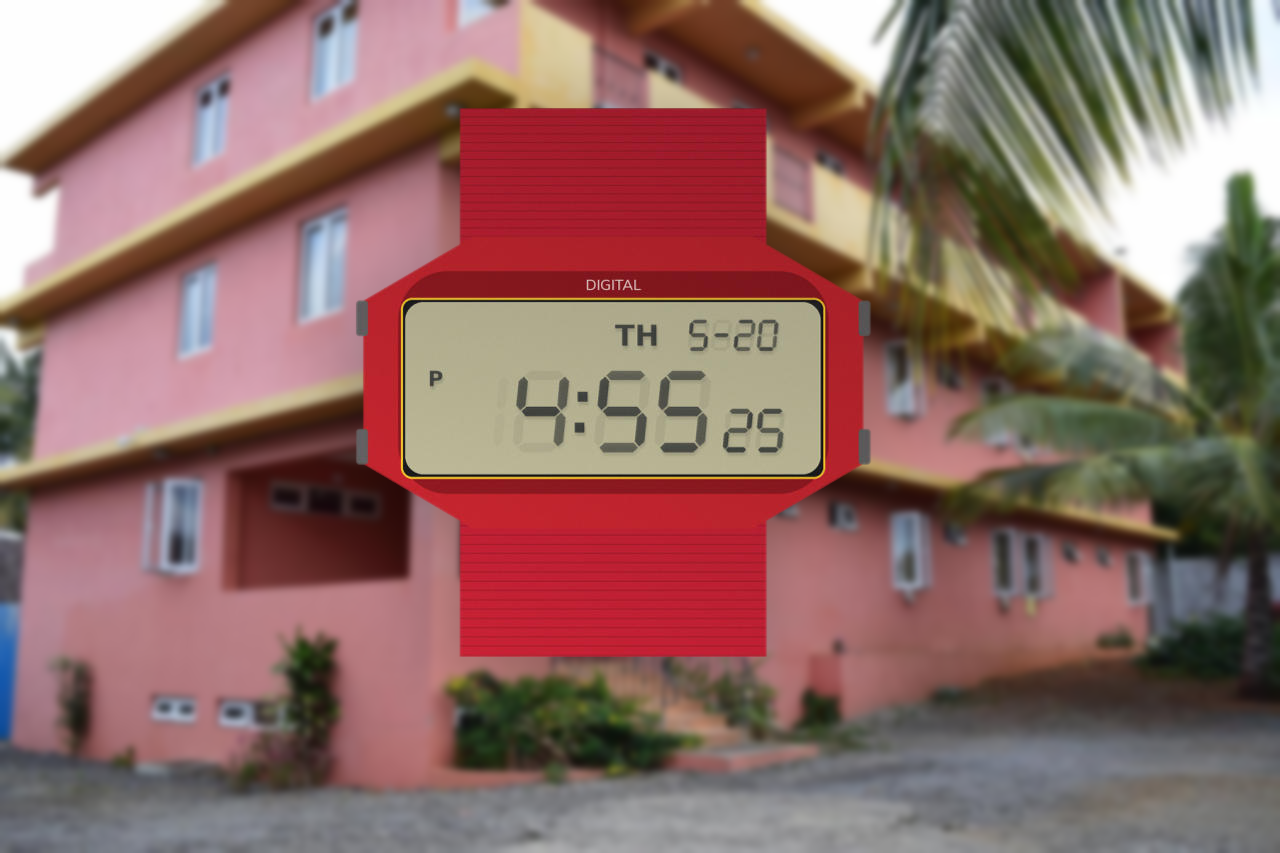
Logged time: 4:55:25
